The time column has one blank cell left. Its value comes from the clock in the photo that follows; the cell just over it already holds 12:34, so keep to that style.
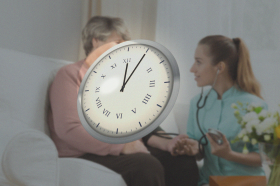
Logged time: 12:05
